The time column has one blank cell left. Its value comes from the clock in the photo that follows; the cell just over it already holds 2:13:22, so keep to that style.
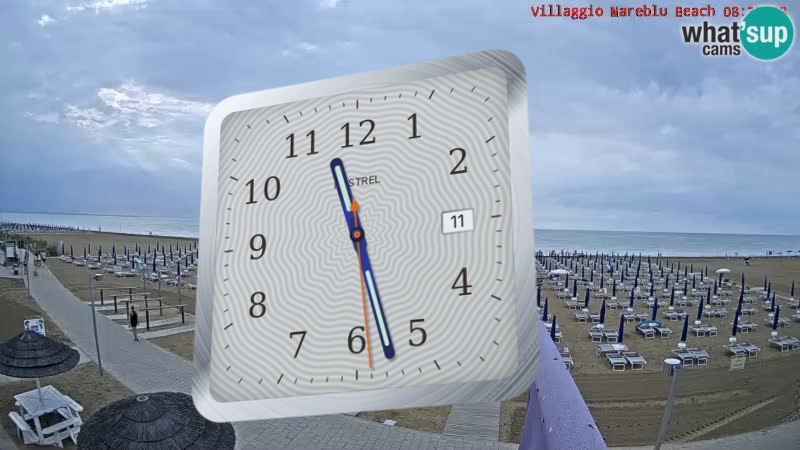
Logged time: 11:27:29
